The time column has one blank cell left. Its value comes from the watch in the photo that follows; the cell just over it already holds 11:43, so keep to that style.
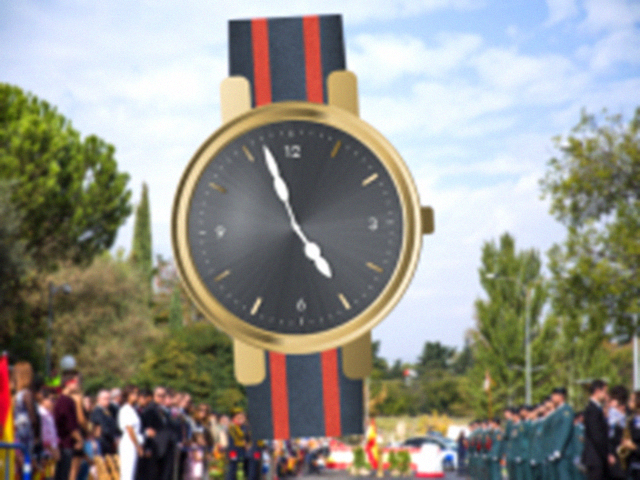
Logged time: 4:57
